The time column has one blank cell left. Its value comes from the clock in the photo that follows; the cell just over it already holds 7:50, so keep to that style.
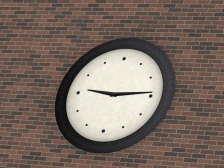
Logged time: 9:14
